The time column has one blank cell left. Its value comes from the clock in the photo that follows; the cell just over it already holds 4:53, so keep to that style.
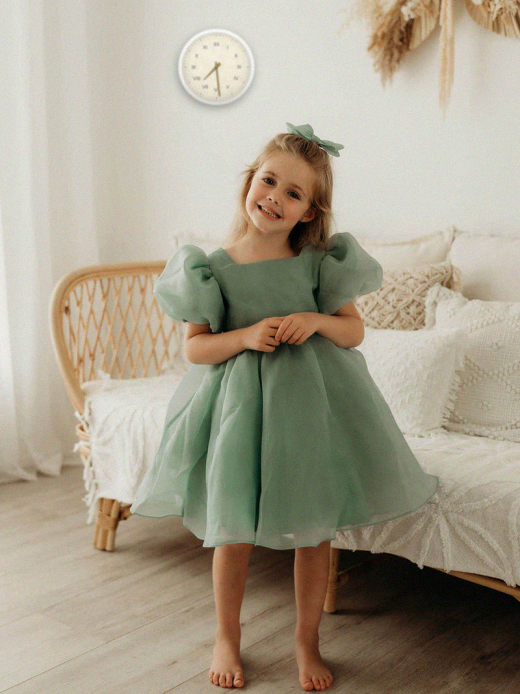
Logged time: 7:29
